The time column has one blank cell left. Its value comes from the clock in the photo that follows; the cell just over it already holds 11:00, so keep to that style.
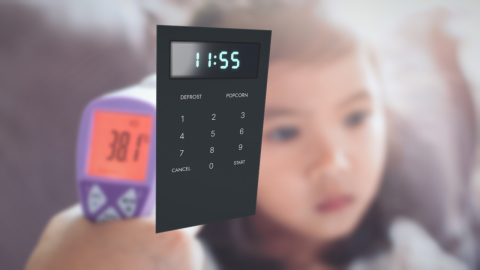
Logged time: 11:55
